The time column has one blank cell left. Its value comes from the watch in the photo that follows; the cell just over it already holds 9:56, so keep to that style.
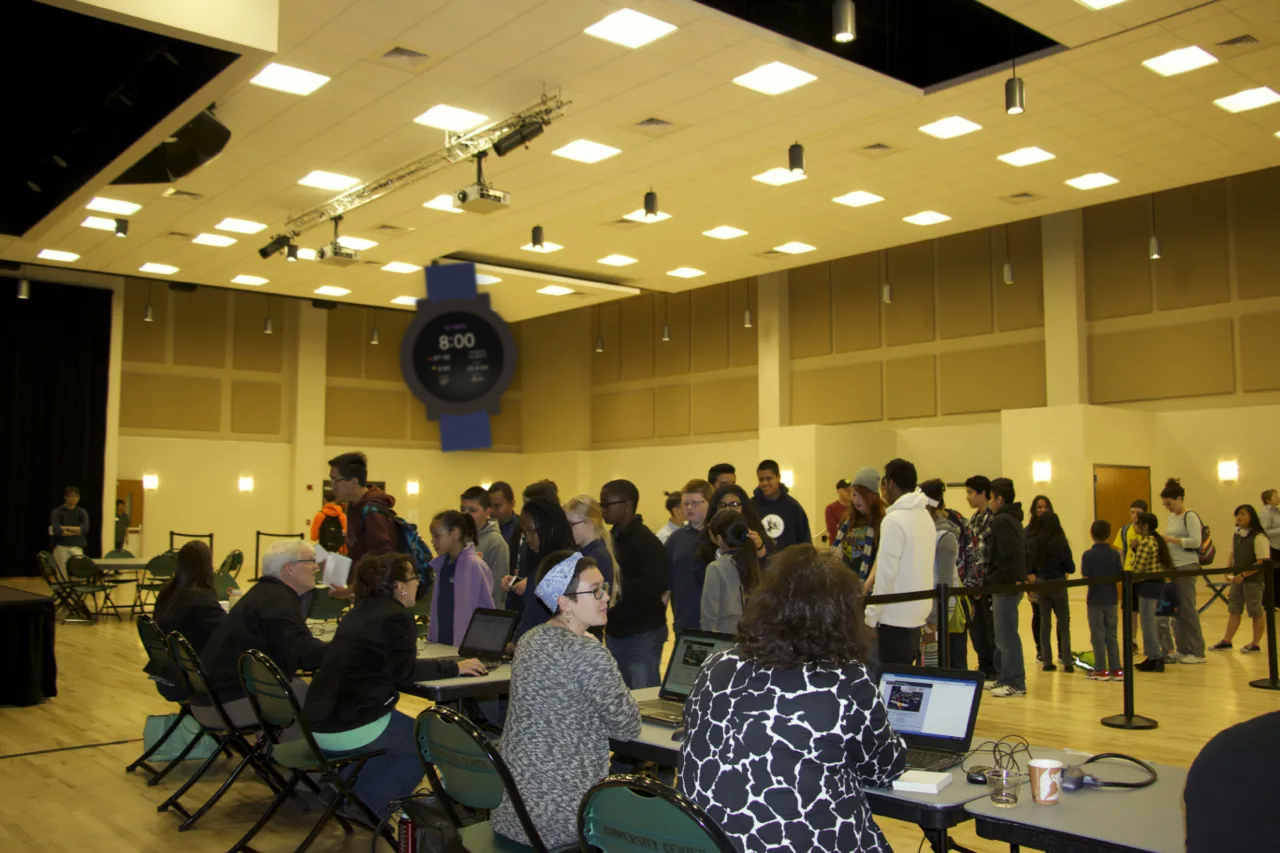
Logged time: 8:00
